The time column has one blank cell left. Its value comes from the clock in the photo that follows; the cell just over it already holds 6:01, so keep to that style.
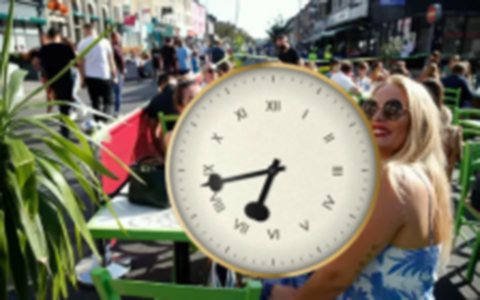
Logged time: 6:43
